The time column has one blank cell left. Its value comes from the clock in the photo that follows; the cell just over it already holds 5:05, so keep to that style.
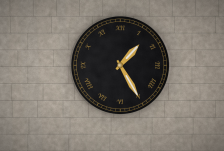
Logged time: 1:25
